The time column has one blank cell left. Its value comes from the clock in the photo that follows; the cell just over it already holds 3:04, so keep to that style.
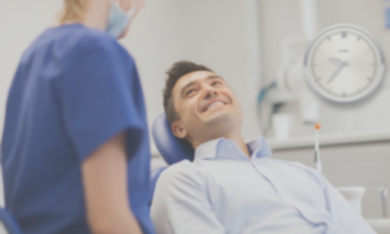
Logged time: 9:37
